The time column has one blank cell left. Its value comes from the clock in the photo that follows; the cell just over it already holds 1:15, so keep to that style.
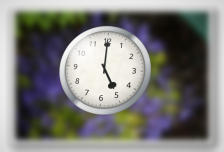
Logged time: 5:00
